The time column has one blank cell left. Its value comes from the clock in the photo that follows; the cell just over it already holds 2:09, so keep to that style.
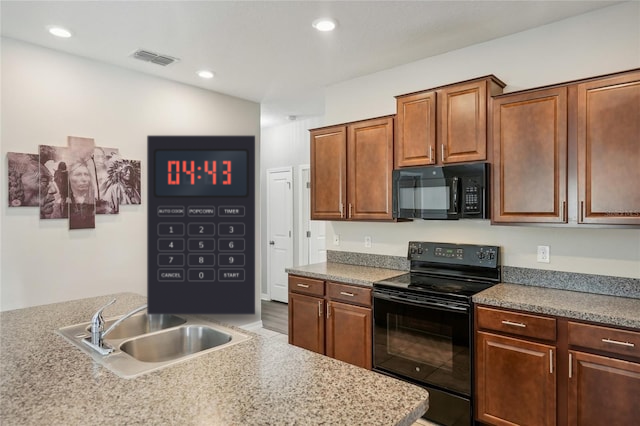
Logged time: 4:43
